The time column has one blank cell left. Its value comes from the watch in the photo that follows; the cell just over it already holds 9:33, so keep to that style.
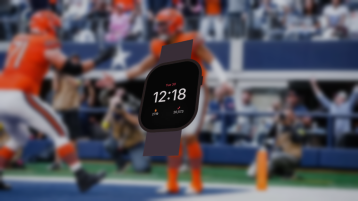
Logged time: 12:18
